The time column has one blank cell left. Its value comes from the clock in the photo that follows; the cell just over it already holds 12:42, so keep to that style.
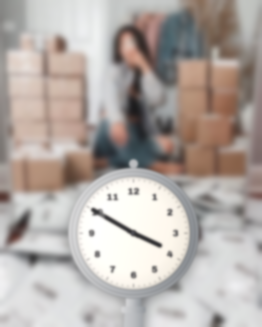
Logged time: 3:50
